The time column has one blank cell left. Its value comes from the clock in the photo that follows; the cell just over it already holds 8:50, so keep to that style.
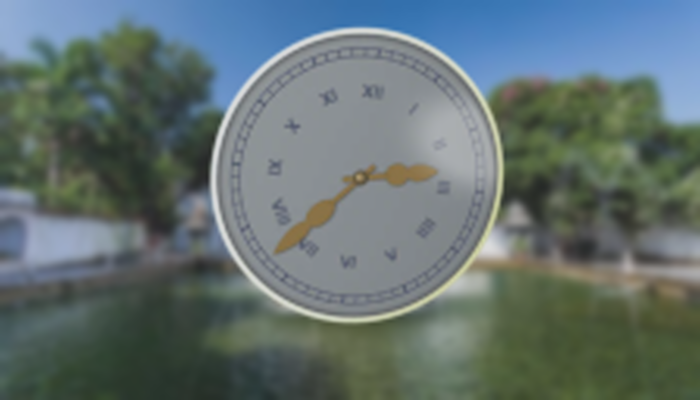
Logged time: 2:37
